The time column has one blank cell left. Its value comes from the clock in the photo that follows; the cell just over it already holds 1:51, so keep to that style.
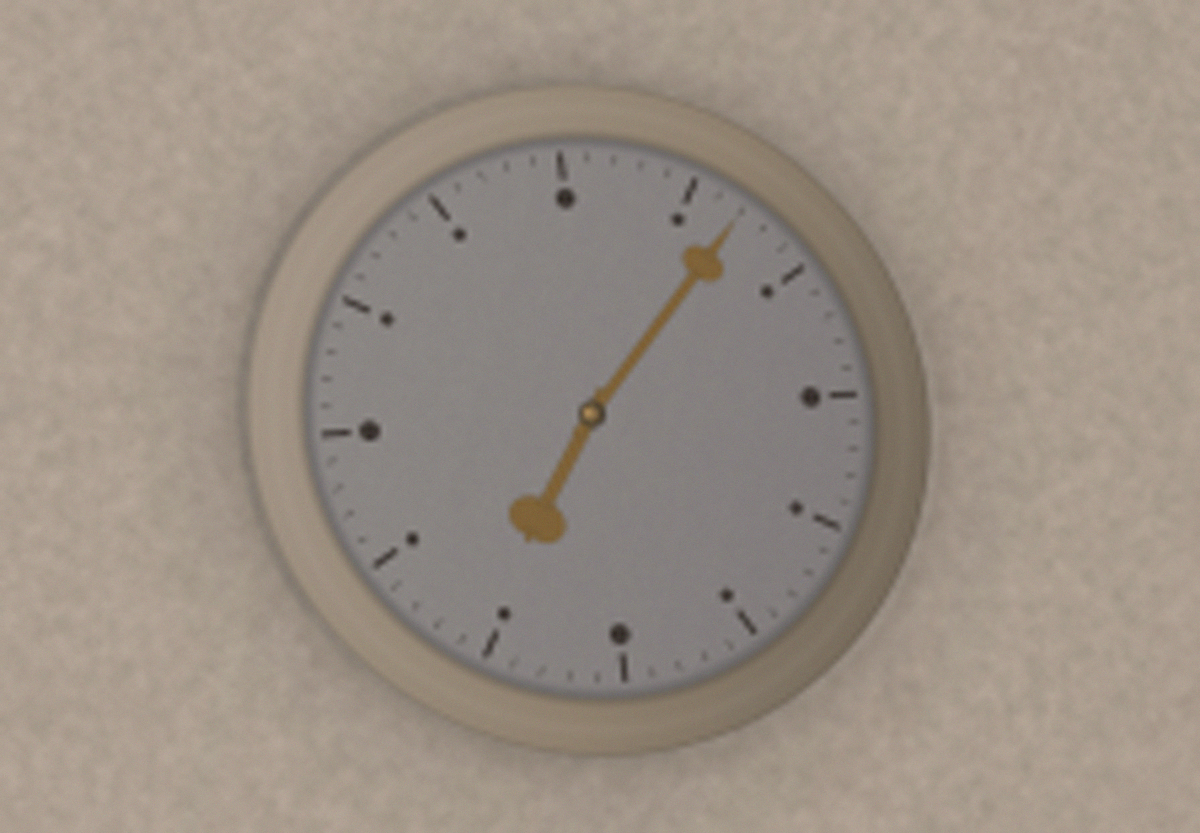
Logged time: 7:07
